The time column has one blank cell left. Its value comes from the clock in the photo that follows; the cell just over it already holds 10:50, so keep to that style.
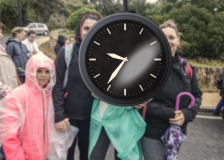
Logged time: 9:36
